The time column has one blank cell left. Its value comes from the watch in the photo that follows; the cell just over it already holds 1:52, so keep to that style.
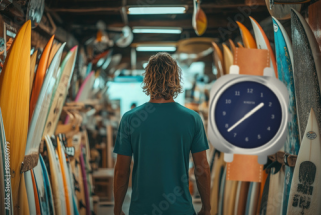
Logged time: 1:38
